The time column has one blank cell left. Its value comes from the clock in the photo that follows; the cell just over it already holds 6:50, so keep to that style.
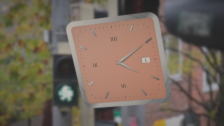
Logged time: 4:10
